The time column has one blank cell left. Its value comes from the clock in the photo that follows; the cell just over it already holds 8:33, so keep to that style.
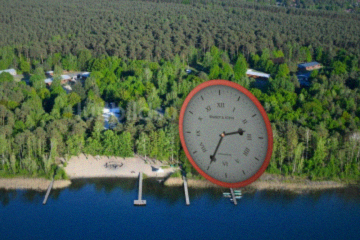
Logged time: 2:35
